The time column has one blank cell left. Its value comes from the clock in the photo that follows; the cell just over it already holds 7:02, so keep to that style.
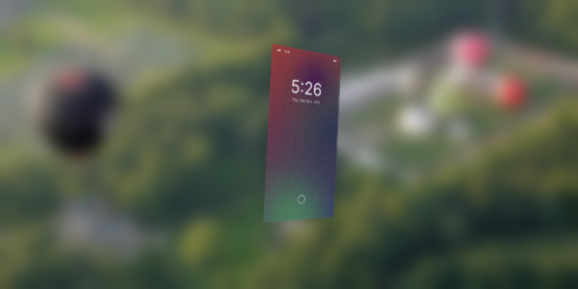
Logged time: 5:26
